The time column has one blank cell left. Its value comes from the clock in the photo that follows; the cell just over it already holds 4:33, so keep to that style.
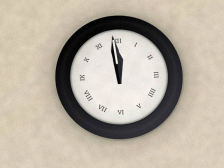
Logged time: 11:59
